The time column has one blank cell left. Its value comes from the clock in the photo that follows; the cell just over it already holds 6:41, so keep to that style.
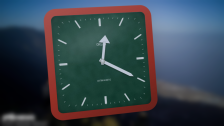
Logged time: 12:20
